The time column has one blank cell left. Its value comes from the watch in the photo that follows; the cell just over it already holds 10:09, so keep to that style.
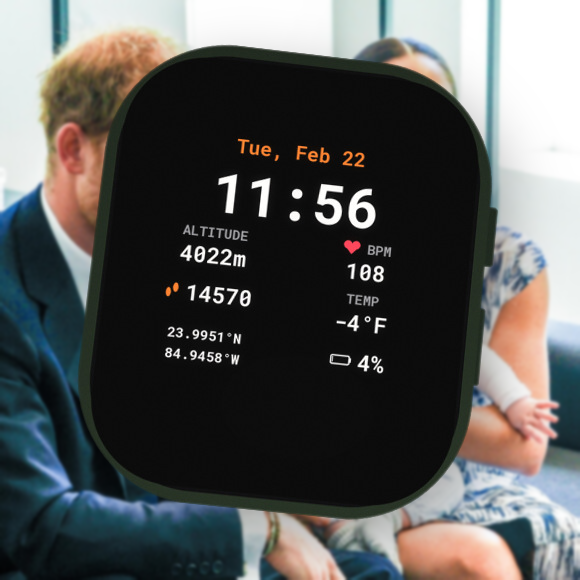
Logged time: 11:56
